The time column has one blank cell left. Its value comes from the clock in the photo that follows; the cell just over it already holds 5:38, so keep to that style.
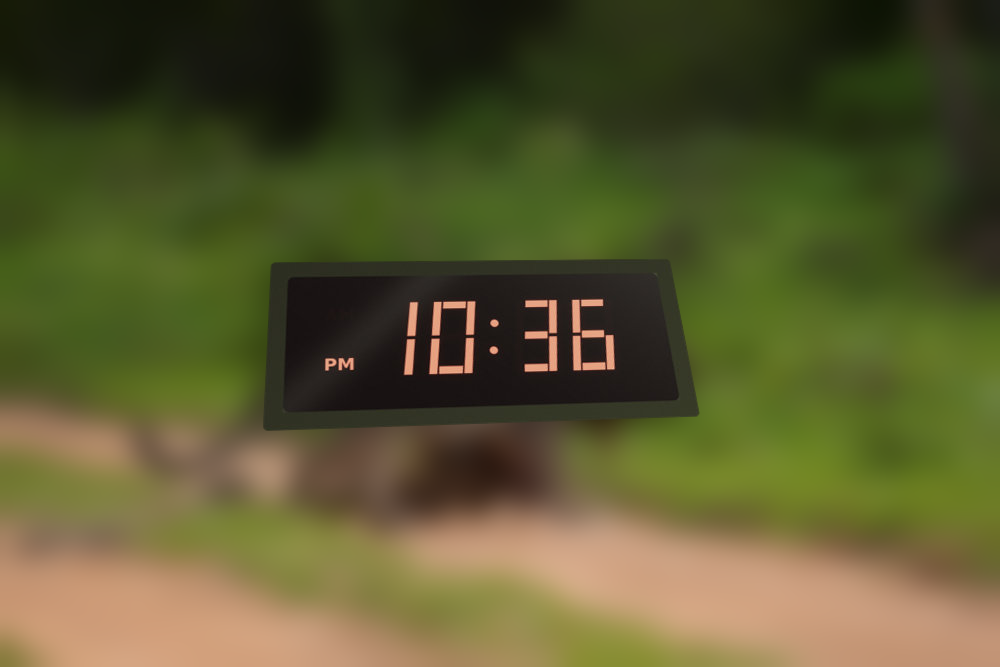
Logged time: 10:36
